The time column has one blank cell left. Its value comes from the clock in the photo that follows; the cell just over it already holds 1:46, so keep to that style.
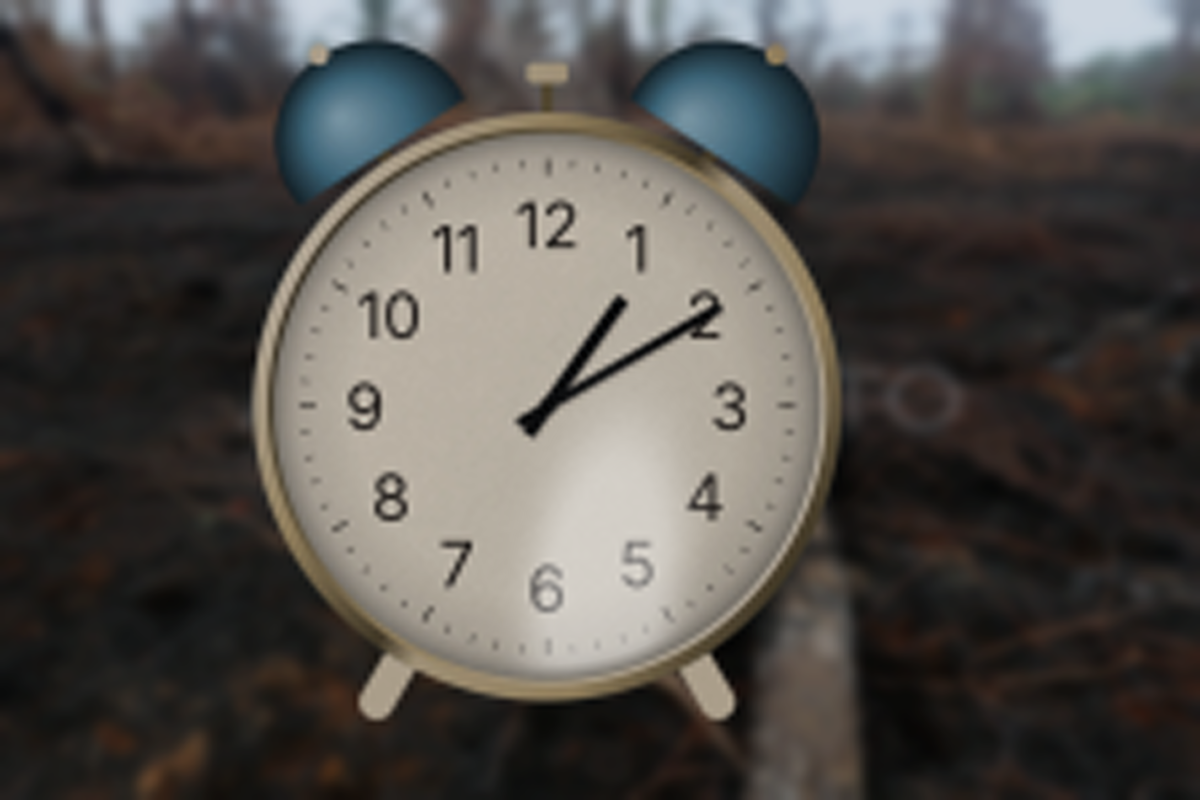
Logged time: 1:10
